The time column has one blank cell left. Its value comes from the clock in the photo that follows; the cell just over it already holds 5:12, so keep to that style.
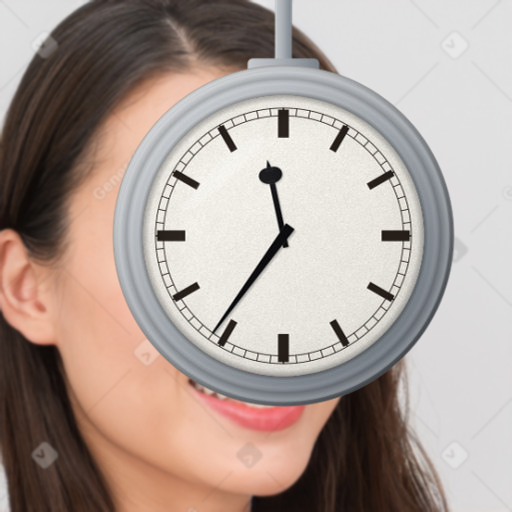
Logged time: 11:36
